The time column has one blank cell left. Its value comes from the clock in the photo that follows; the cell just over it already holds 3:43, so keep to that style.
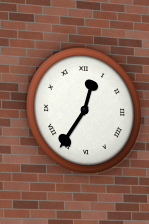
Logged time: 12:36
